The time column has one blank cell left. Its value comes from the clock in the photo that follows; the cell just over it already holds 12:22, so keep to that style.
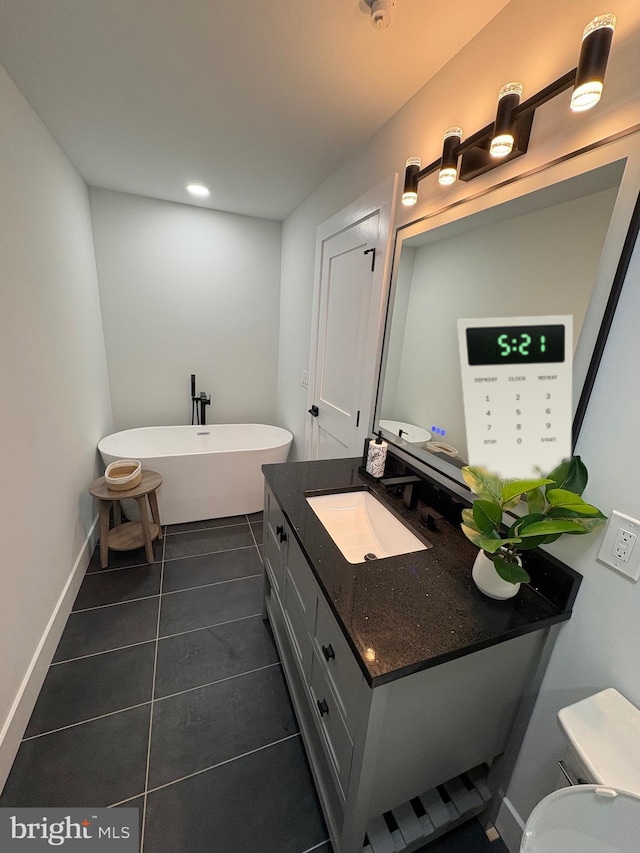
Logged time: 5:21
